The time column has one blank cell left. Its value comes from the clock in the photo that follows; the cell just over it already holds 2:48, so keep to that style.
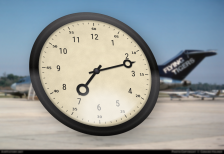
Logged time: 7:12
